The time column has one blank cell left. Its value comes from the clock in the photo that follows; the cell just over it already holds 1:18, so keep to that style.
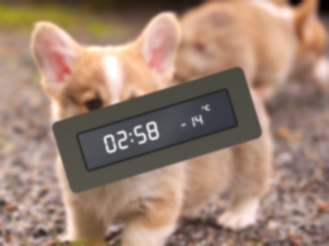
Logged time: 2:58
